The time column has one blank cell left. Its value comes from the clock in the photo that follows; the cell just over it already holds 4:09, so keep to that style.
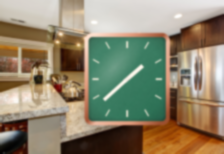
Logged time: 1:38
